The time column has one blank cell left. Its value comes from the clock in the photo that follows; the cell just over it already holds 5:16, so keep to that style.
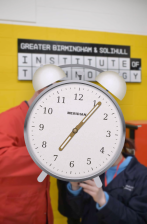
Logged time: 7:06
